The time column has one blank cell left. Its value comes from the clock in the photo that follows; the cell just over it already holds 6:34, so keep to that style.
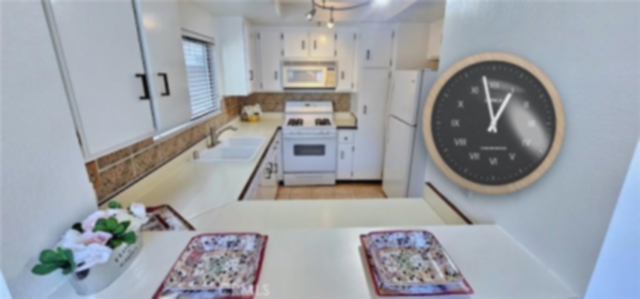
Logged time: 12:58
